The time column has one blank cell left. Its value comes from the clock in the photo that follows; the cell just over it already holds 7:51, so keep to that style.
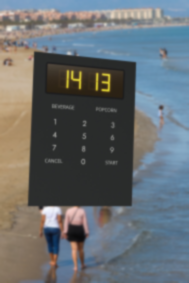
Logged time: 14:13
